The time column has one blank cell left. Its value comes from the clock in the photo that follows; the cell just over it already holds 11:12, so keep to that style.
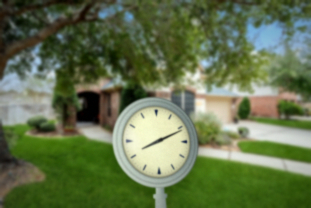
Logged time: 8:11
